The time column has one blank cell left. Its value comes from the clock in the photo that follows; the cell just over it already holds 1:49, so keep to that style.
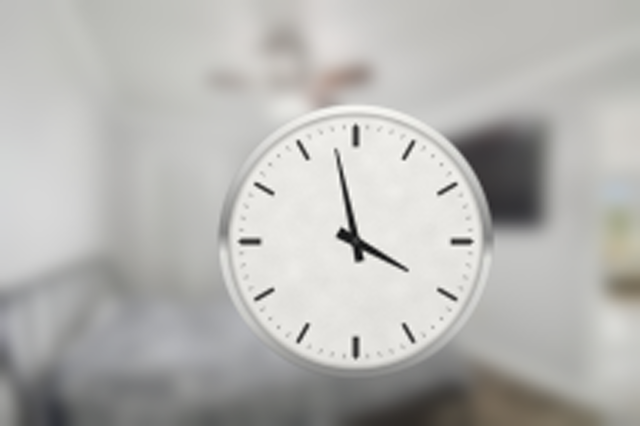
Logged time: 3:58
